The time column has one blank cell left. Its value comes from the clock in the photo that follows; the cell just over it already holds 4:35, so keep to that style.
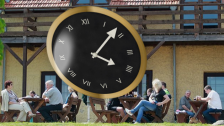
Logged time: 4:08
